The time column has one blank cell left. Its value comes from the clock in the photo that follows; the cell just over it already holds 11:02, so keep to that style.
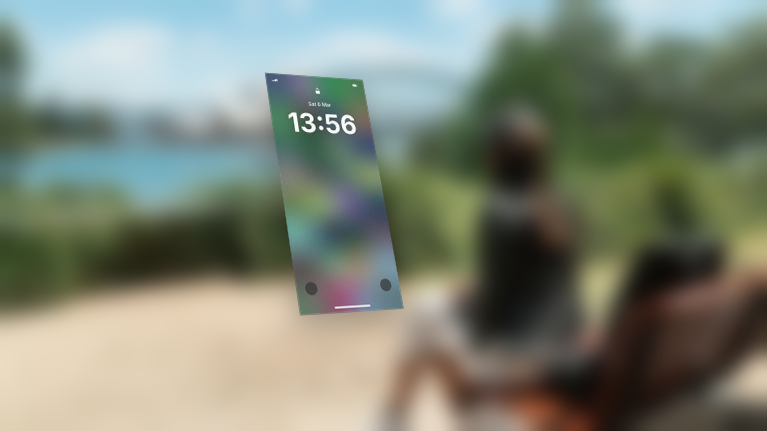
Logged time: 13:56
